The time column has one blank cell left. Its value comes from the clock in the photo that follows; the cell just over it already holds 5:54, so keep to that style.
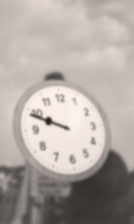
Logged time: 9:49
